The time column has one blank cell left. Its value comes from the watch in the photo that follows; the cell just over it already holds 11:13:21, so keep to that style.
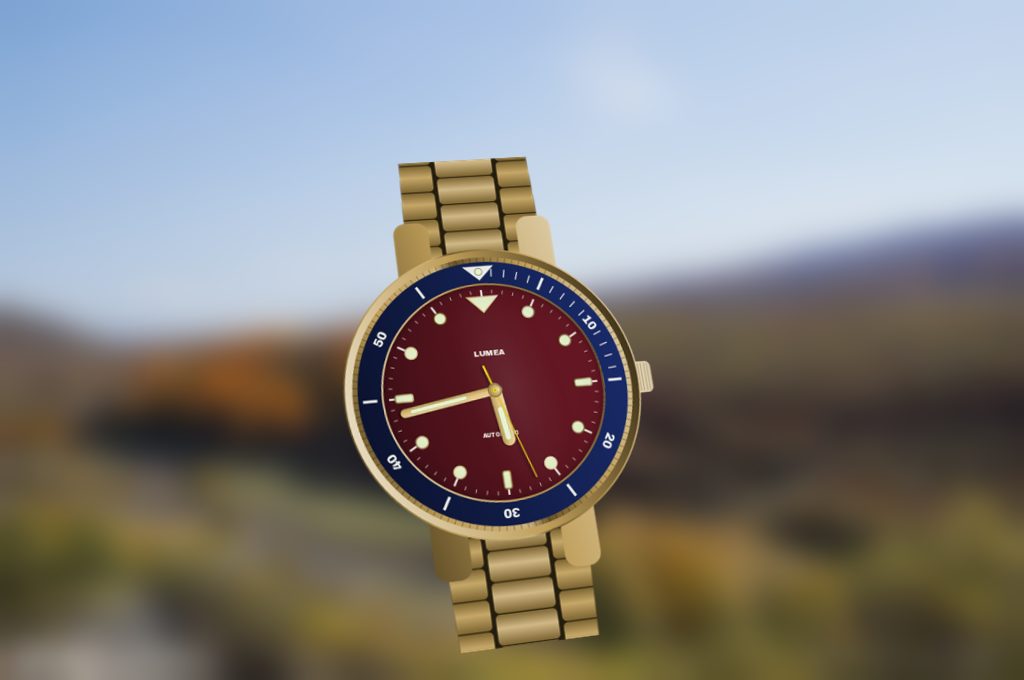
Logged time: 5:43:27
